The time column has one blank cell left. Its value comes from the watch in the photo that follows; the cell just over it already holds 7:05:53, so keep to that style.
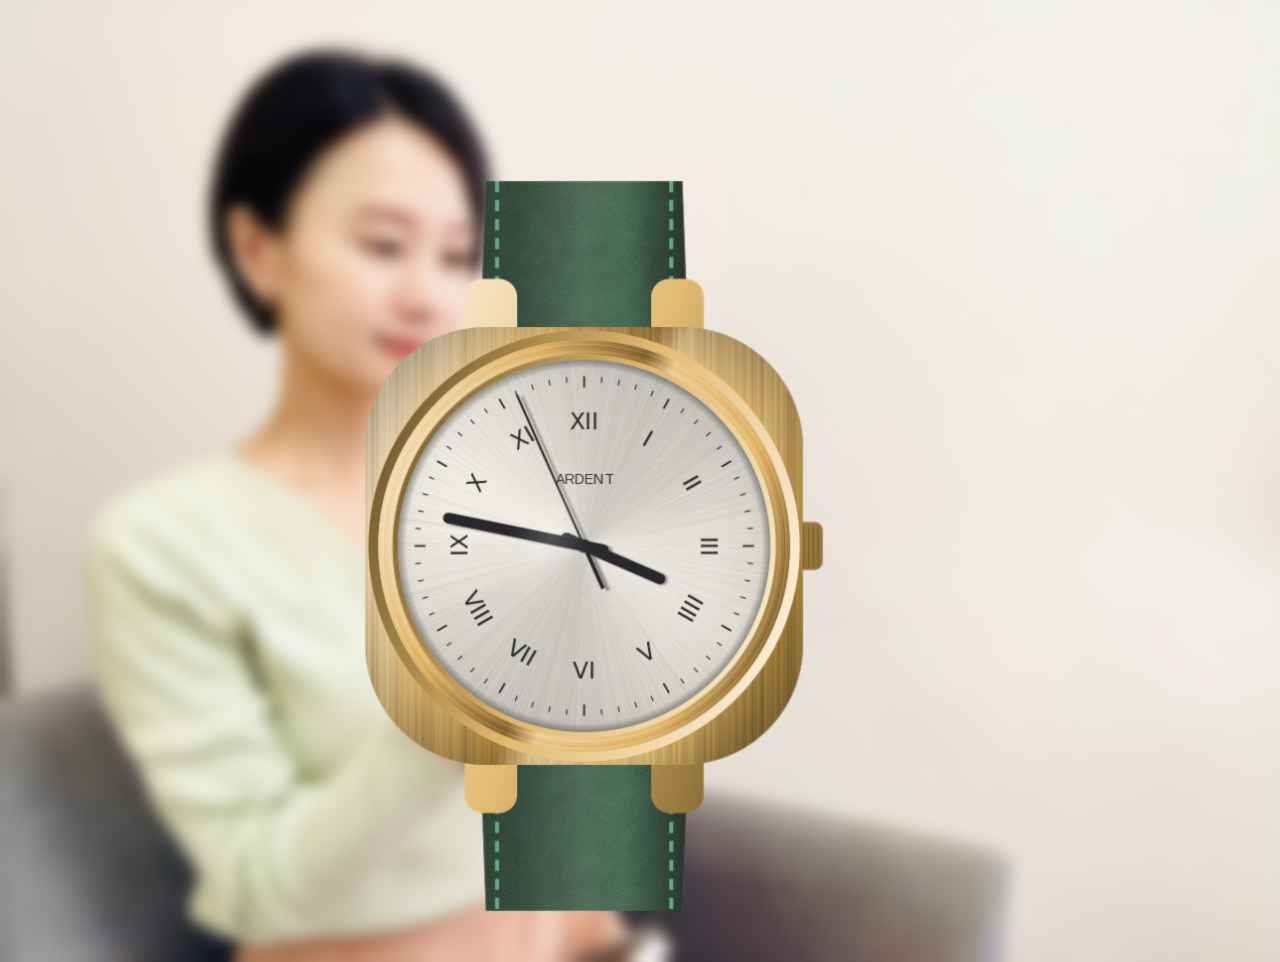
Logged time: 3:46:56
